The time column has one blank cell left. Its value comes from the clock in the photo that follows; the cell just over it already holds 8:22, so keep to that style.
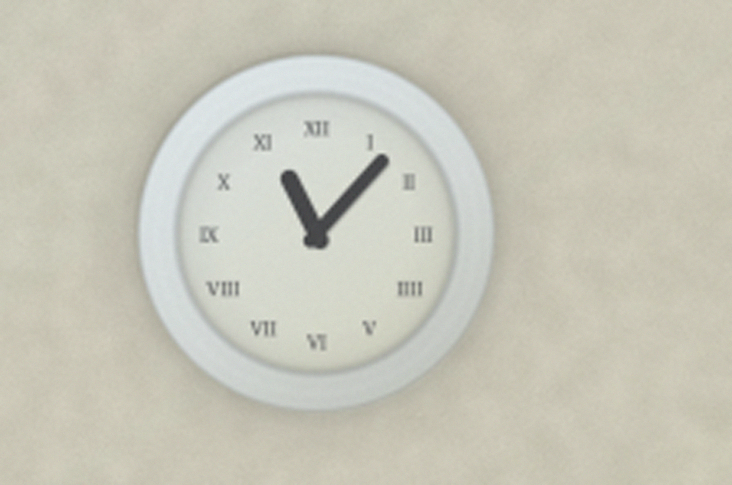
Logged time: 11:07
